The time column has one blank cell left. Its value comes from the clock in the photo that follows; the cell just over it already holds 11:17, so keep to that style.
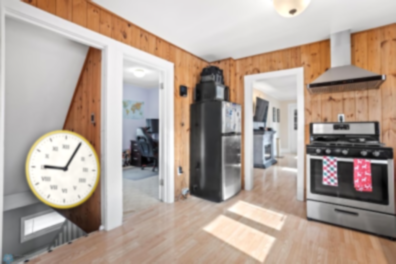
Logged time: 9:05
